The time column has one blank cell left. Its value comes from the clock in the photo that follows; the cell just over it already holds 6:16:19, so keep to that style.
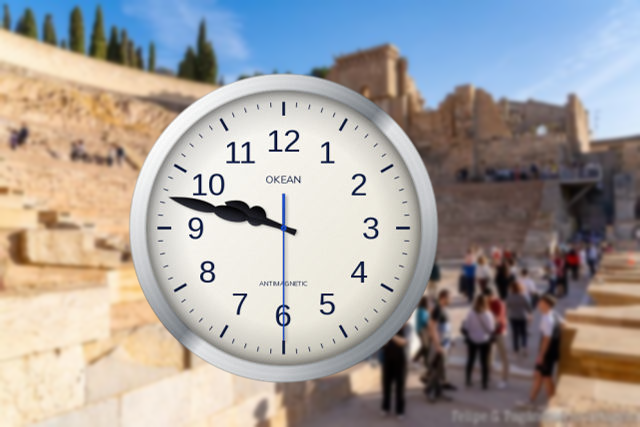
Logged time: 9:47:30
